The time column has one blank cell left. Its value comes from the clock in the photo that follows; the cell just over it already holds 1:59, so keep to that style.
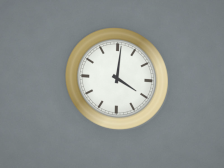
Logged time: 4:01
